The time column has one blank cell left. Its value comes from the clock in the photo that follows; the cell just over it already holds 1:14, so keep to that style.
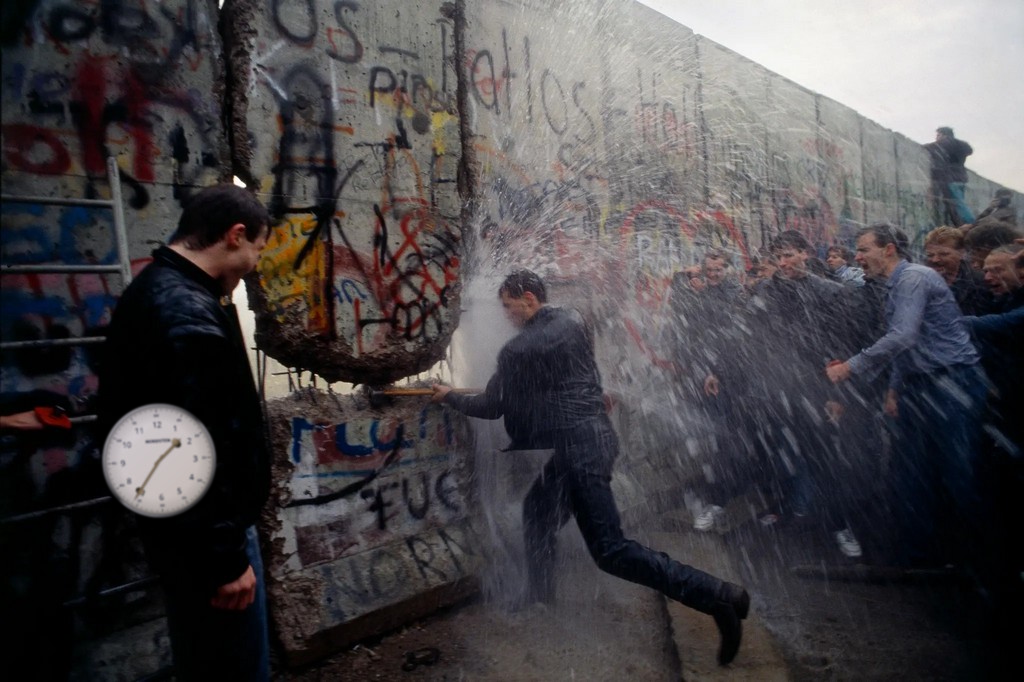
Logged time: 1:36
